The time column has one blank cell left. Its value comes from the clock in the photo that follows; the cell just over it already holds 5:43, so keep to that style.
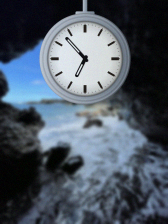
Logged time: 6:53
